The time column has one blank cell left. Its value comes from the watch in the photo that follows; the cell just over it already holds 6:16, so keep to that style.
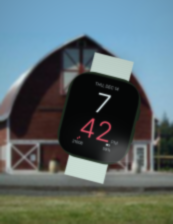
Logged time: 7:42
